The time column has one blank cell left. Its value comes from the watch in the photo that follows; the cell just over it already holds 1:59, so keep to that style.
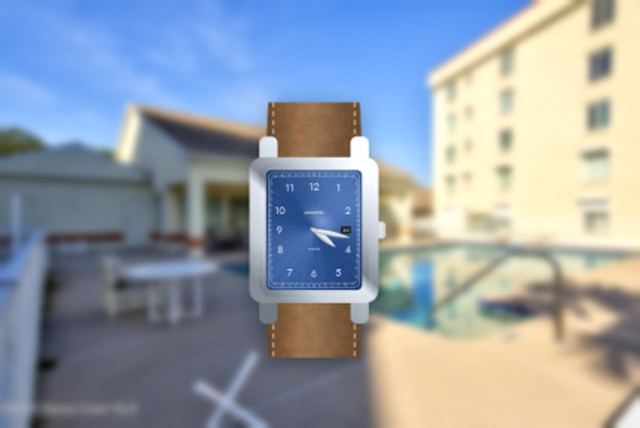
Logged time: 4:17
